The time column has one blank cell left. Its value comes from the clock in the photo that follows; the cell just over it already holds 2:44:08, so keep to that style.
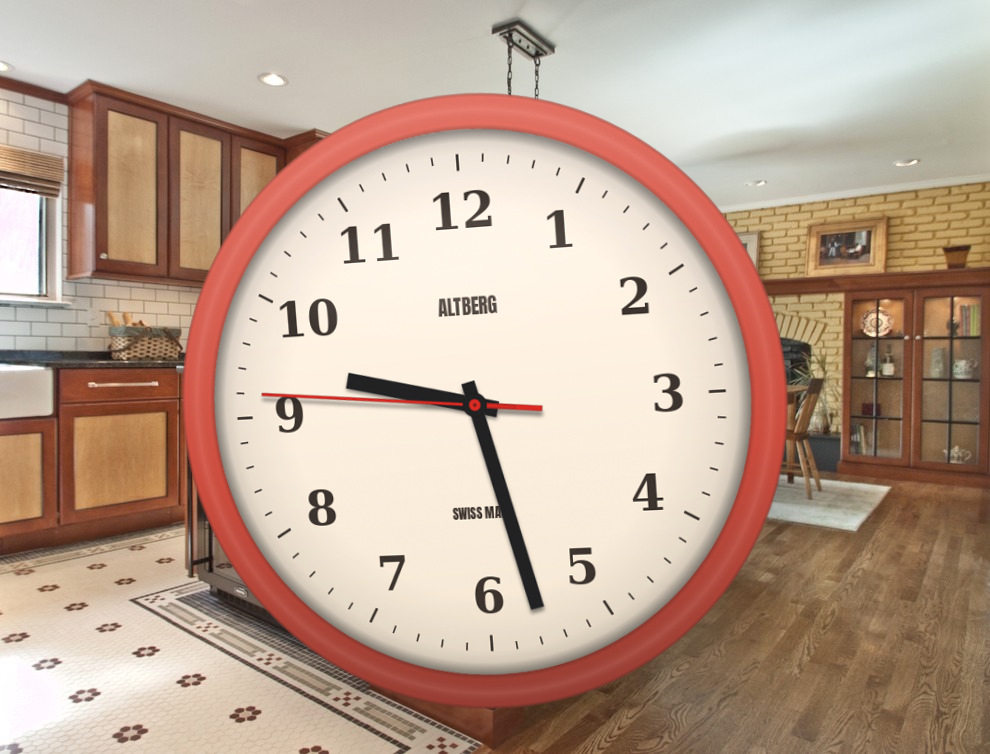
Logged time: 9:27:46
